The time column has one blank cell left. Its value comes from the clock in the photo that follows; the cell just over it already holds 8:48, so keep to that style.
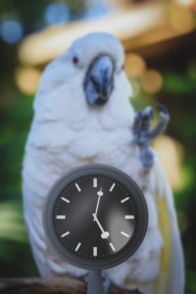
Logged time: 5:02
